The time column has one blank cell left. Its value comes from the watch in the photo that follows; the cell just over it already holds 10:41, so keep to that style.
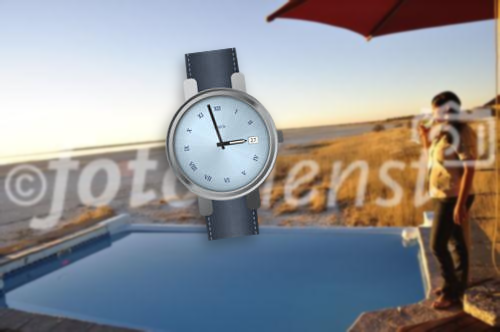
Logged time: 2:58
